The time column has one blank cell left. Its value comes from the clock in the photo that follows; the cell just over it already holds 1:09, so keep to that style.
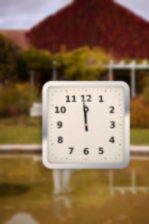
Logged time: 11:59
